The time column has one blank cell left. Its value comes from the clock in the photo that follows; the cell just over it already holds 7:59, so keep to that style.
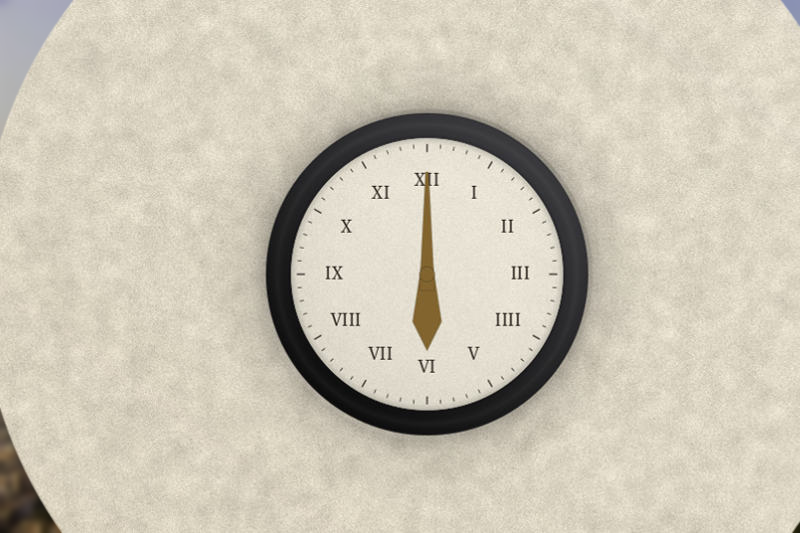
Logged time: 6:00
